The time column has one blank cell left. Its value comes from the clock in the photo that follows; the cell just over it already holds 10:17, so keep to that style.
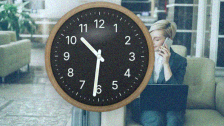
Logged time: 10:31
